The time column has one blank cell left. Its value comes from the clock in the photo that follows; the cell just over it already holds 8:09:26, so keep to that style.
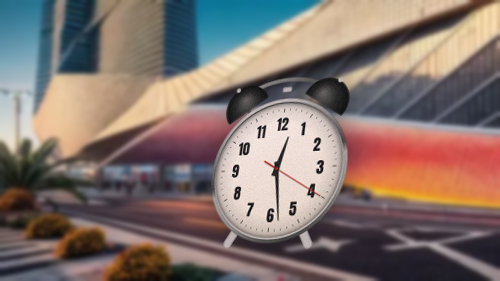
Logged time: 12:28:20
